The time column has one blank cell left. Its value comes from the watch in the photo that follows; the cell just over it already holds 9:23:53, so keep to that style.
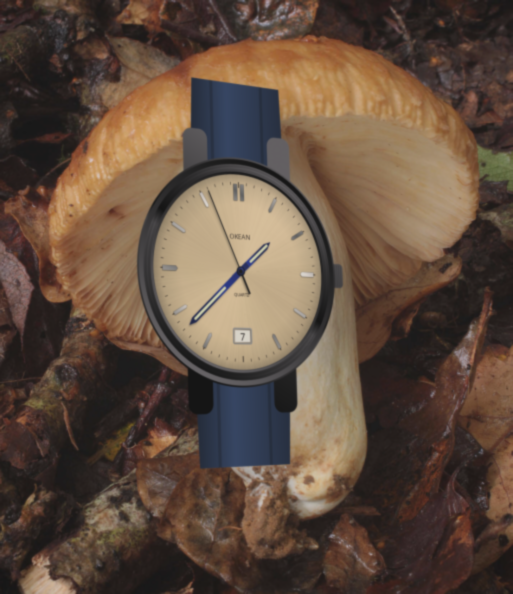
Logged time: 1:37:56
